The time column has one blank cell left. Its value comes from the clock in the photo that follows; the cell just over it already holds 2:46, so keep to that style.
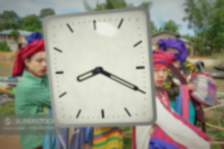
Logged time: 8:20
